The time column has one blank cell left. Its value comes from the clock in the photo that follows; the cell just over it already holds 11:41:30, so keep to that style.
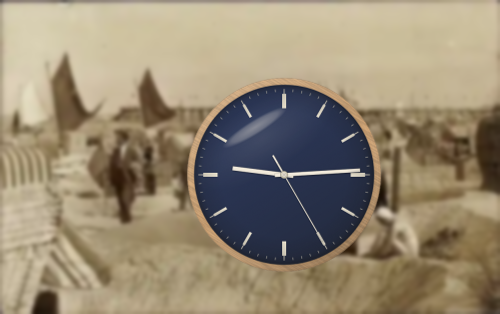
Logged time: 9:14:25
